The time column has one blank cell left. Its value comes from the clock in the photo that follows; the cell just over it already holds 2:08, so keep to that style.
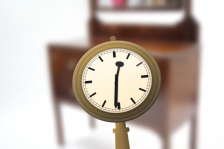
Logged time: 12:31
